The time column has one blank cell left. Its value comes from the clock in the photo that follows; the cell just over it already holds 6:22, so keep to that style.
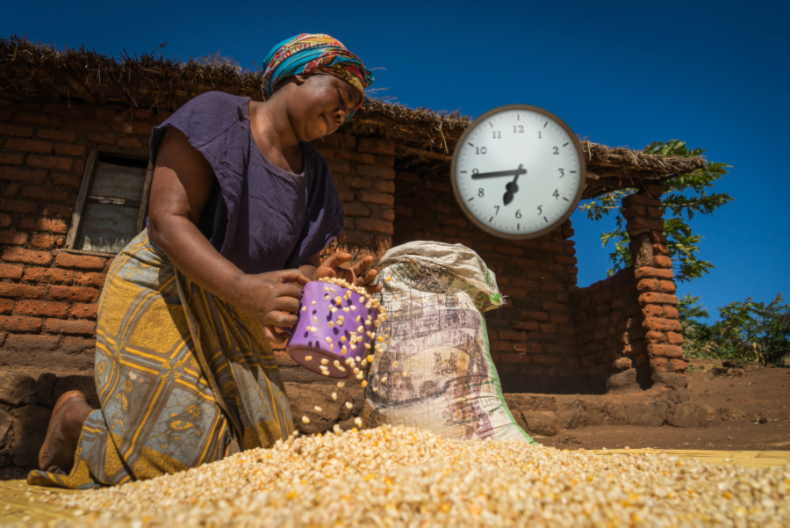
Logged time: 6:44
